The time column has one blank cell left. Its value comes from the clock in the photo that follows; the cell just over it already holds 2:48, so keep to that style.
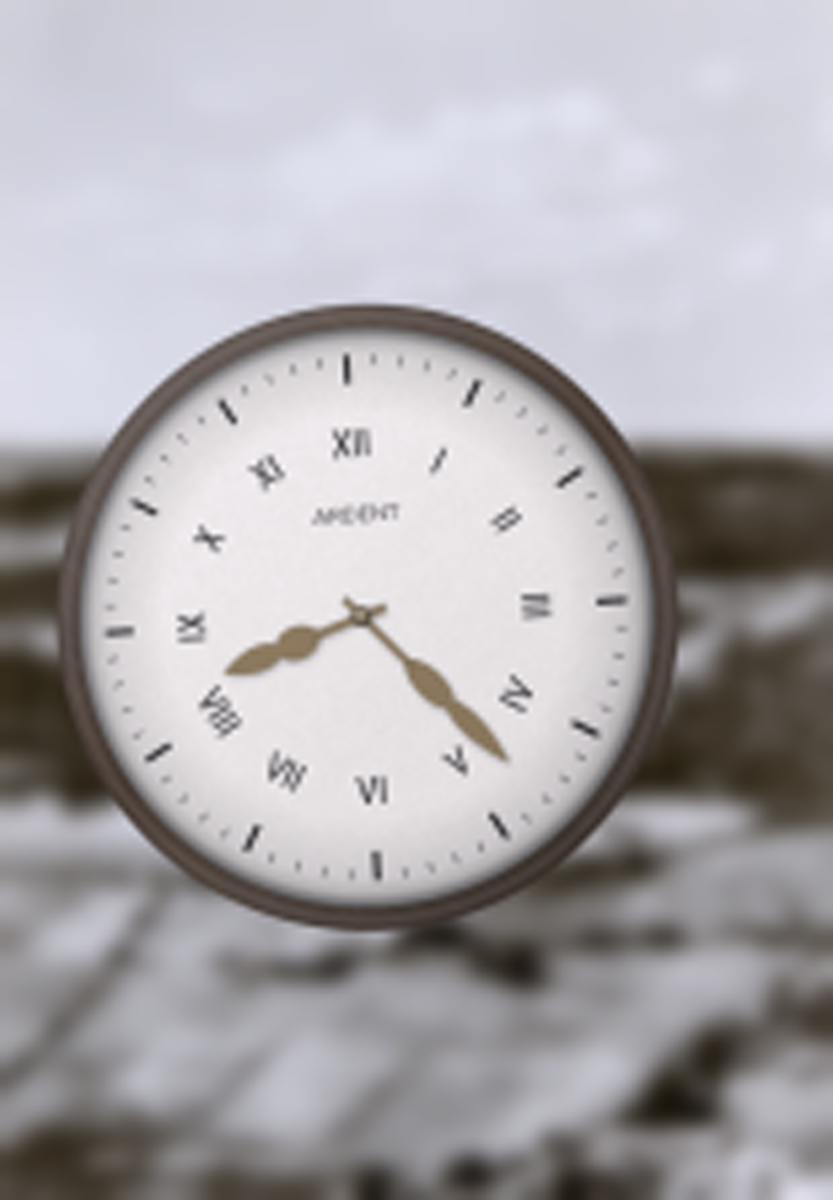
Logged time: 8:23
